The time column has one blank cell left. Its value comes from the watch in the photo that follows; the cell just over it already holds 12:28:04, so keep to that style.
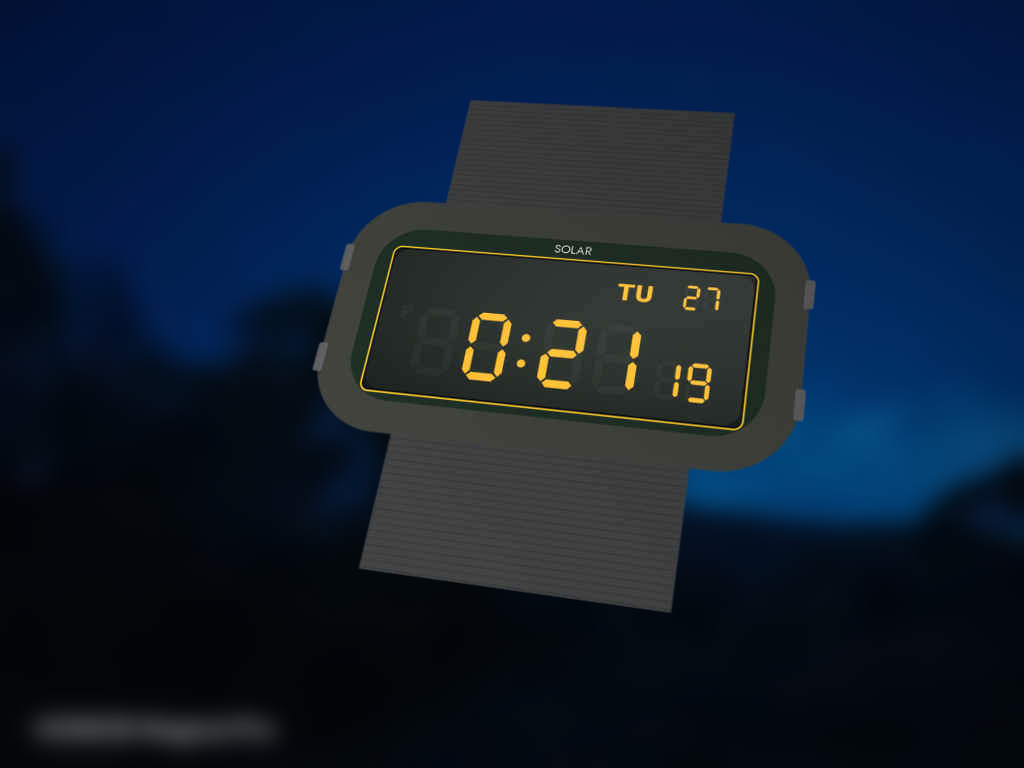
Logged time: 0:21:19
